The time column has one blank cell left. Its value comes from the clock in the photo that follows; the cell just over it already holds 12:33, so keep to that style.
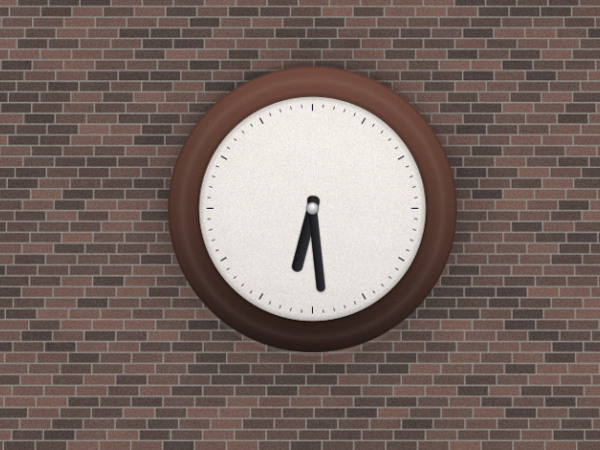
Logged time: 6:29
